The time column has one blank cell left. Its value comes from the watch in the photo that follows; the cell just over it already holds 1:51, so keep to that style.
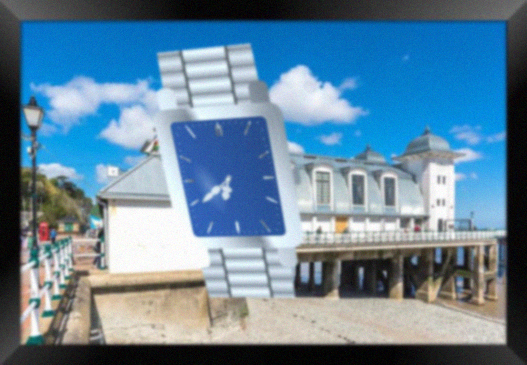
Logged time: 6:39
